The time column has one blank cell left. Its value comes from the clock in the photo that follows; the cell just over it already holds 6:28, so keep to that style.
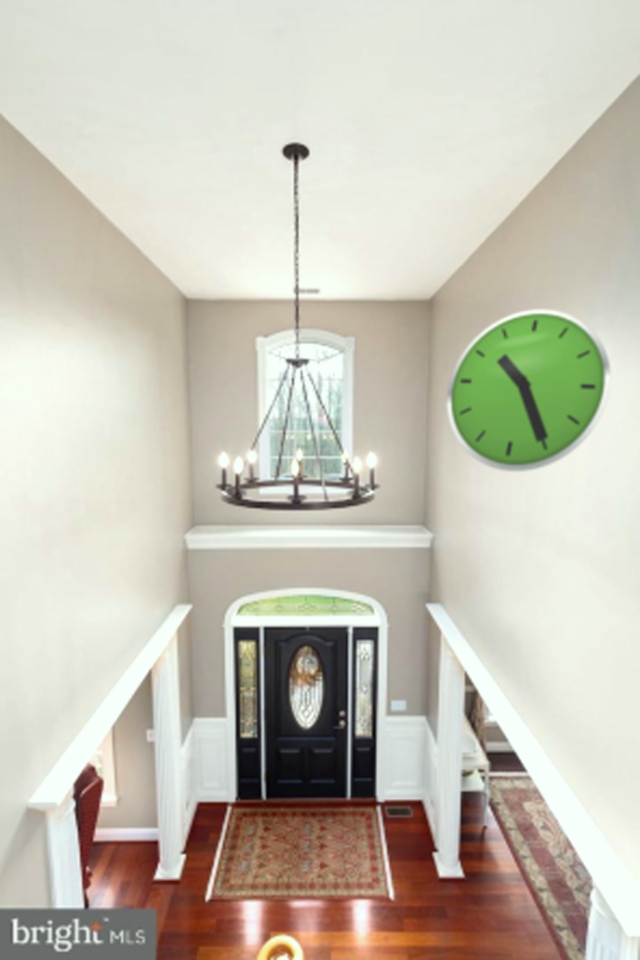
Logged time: 10:25
